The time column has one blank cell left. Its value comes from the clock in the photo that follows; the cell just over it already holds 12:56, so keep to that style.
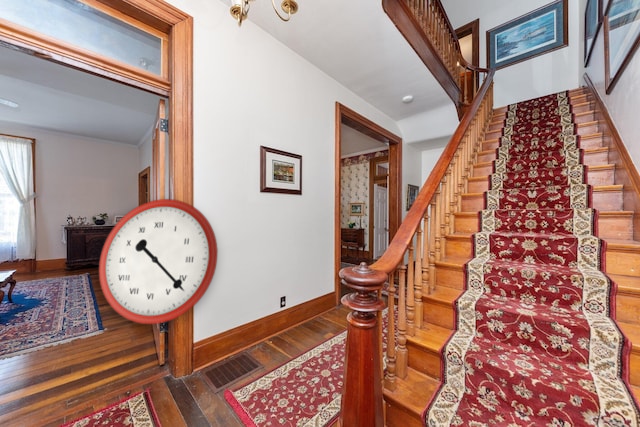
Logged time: 10:22
